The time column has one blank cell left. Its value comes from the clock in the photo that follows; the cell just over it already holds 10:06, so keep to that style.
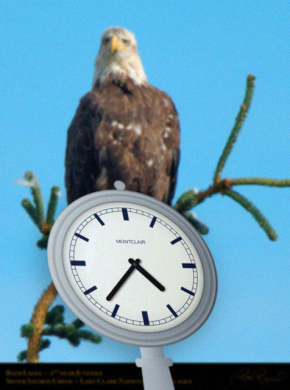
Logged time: 4:37
